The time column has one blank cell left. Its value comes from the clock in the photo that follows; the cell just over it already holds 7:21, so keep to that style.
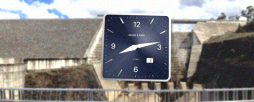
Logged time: 8:13
